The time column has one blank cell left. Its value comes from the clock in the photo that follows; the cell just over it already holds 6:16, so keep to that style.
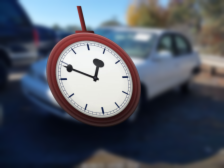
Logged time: 12:49
